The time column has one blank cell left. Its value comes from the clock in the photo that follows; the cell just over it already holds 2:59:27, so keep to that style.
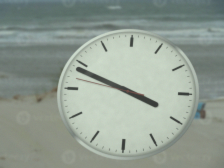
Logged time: 3:48:47
